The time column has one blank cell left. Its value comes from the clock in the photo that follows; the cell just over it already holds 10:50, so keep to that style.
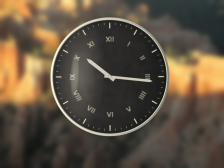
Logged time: 10:16
